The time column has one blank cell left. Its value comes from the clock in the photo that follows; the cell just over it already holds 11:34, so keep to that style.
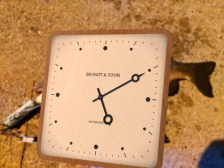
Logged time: 5:10
